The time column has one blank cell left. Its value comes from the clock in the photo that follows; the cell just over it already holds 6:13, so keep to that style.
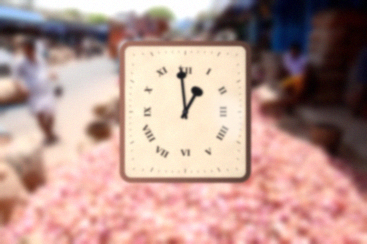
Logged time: 12:59
